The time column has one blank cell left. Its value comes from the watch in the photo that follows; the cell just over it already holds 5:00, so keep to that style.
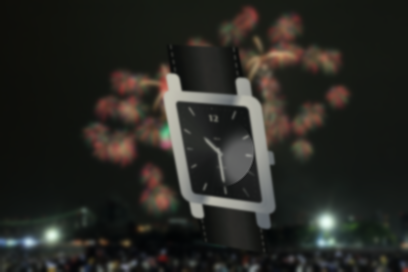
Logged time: 10:30
